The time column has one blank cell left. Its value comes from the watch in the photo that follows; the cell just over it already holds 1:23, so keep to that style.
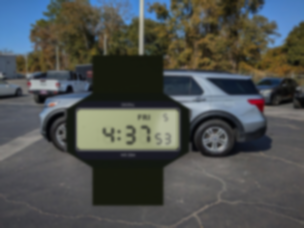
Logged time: 4:37
